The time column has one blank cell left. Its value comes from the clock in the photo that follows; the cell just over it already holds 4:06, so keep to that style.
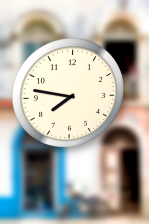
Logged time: 7:47
